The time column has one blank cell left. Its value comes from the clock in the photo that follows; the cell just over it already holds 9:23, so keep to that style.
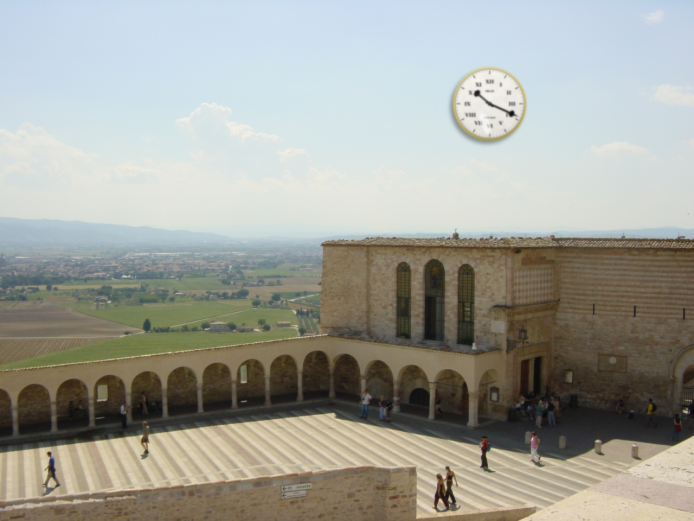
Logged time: 10:19
